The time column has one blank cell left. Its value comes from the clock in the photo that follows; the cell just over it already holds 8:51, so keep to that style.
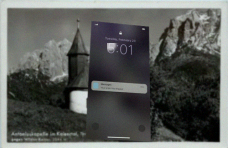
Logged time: 5:01
